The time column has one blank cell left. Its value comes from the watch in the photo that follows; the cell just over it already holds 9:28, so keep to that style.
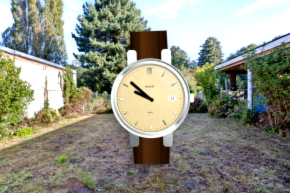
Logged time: 9:52
